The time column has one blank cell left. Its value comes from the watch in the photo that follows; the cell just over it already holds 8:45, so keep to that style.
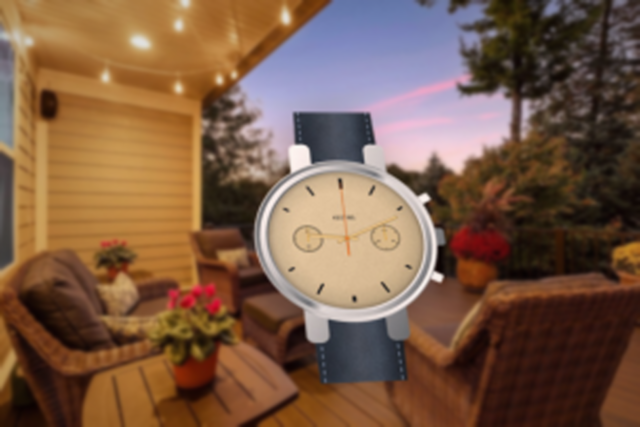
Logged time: 9:11
